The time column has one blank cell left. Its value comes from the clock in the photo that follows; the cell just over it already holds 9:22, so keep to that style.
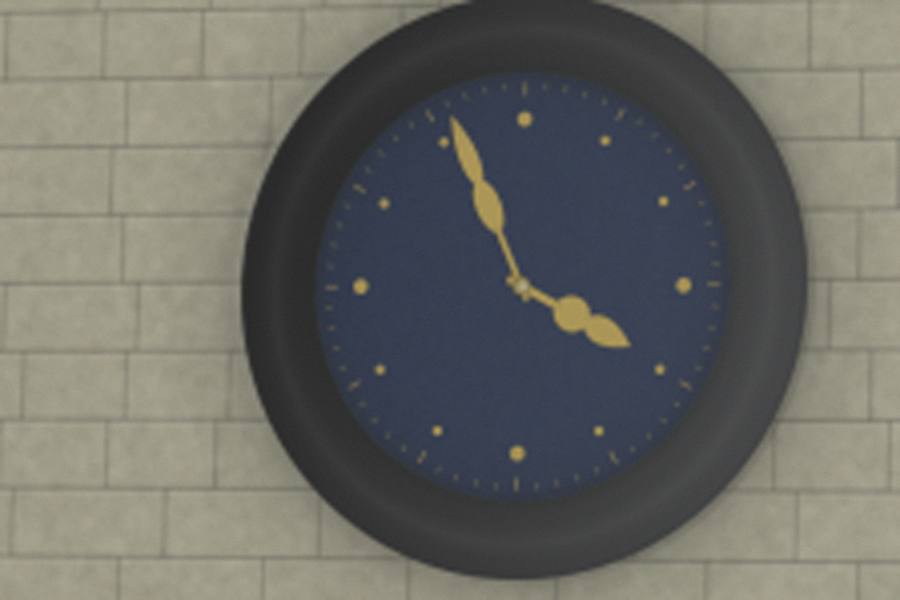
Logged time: 3:56
